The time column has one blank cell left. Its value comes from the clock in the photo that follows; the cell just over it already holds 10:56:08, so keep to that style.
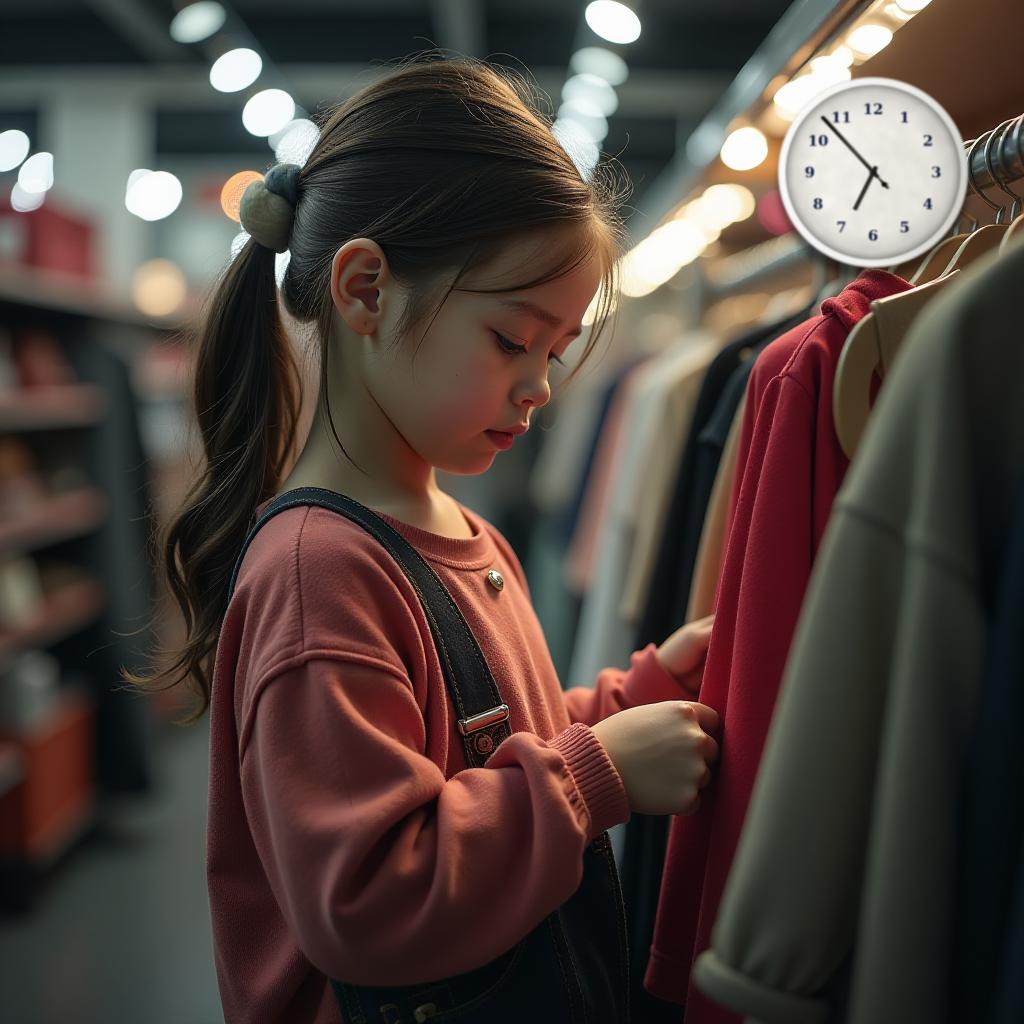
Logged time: 6:52:53
